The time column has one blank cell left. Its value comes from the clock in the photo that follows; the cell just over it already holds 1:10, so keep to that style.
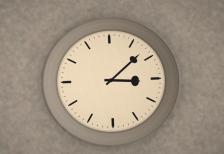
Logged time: 3:08
